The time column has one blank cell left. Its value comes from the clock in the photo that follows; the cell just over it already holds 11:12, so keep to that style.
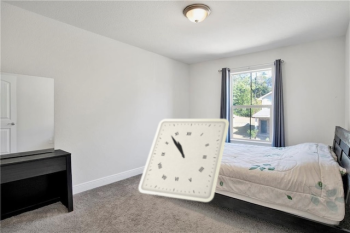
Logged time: 10:53
